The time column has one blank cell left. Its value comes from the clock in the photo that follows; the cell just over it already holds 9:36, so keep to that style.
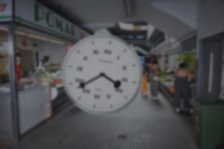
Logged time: 3:38
